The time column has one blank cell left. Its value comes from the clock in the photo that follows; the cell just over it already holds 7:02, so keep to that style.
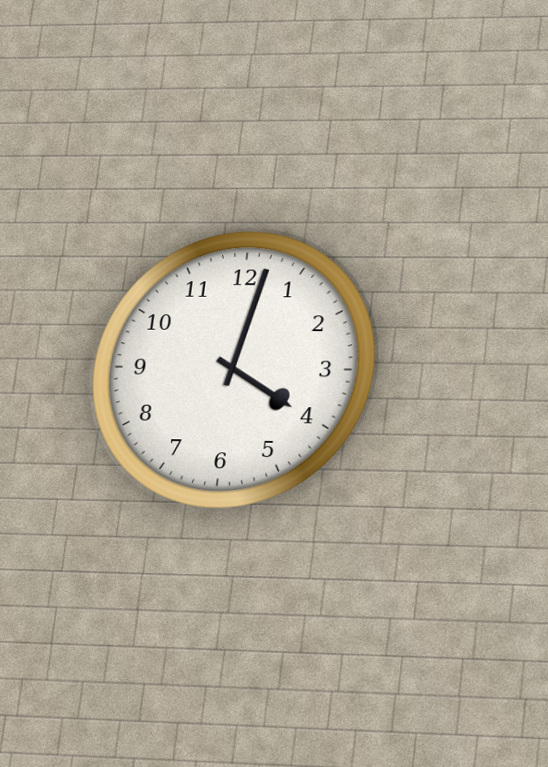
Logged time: 4:02
